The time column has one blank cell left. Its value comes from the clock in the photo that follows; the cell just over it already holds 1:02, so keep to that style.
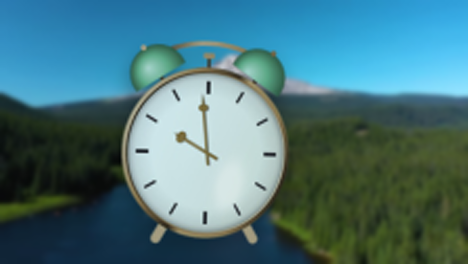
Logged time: 9:59
